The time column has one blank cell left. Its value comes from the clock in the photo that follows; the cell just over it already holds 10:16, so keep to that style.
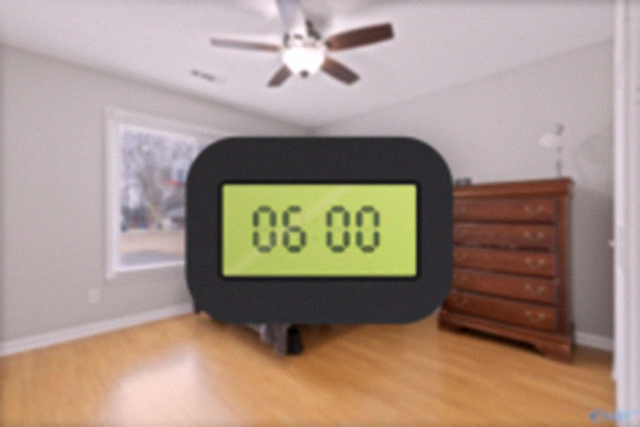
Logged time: 6:00
